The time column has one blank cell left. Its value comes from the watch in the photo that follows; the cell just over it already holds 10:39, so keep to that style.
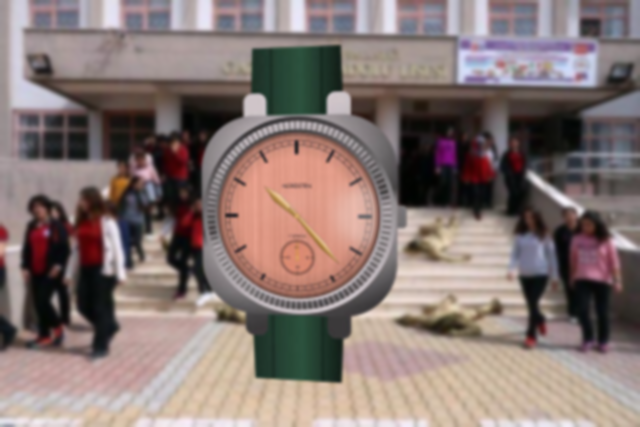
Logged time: 10:23
